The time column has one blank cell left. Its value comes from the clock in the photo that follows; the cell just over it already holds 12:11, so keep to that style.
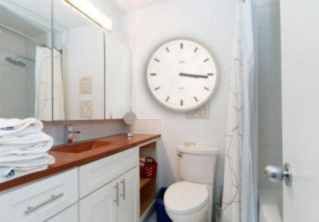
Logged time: 3:16
